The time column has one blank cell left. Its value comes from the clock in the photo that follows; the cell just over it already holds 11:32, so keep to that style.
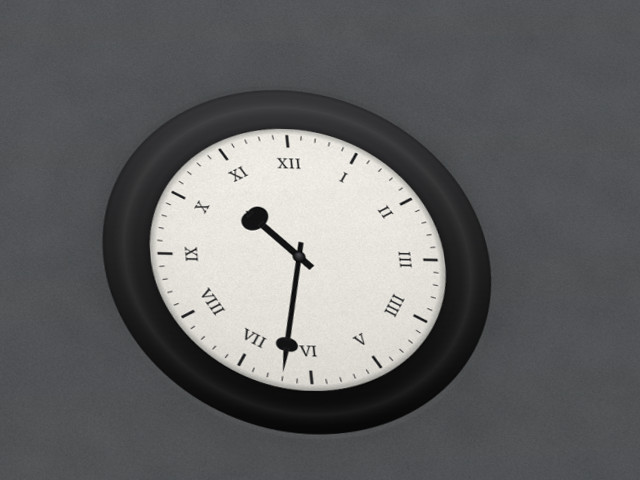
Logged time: 10:32
